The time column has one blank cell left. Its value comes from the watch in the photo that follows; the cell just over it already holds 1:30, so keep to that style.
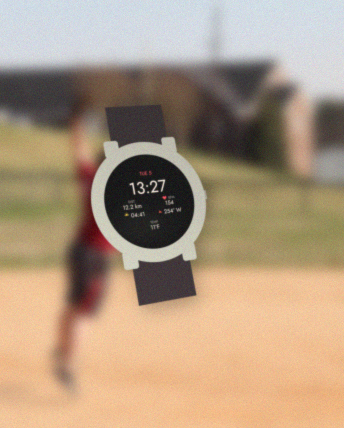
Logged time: 13:27
